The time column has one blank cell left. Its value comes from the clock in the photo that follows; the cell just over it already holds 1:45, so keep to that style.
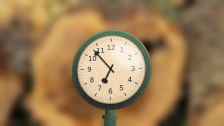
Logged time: 6:53
